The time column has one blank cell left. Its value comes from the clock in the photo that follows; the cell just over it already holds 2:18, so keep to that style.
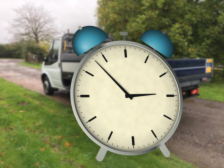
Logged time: 2:53
